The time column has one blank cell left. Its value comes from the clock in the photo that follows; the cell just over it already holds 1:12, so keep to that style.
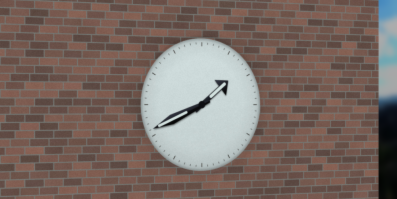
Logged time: 1:41
